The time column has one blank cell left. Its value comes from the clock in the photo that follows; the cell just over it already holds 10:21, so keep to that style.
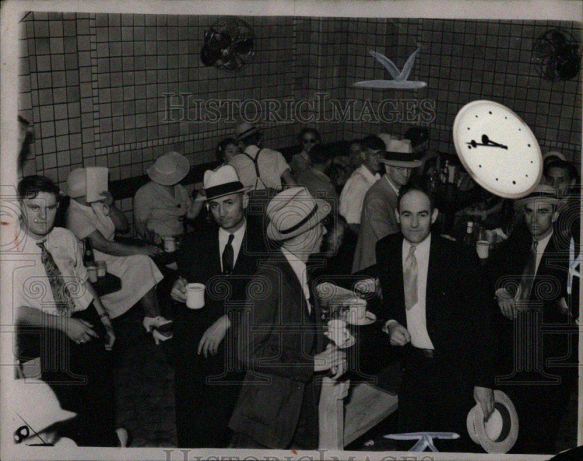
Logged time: 9:46
